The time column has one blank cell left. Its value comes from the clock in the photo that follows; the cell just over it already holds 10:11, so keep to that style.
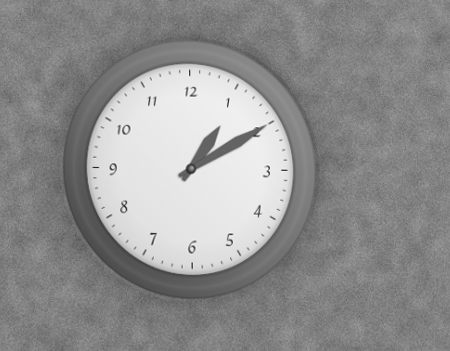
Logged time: 1:10
